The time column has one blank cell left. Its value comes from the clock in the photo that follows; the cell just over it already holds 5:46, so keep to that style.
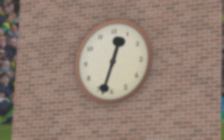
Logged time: 12:33
